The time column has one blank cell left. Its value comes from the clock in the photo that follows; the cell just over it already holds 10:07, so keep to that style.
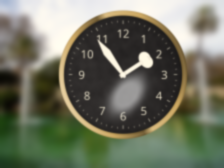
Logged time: 1:54
